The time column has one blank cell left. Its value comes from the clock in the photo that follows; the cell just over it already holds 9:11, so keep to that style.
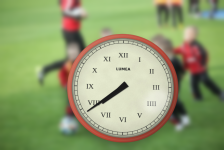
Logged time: 7:39
